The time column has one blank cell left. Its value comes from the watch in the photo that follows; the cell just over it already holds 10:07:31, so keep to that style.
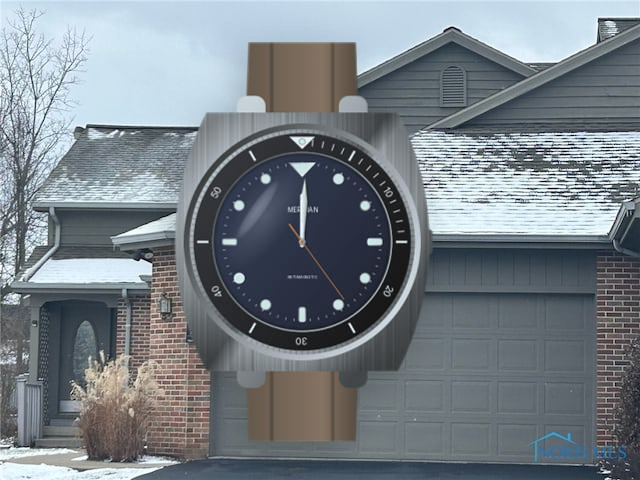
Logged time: 12:00:24
